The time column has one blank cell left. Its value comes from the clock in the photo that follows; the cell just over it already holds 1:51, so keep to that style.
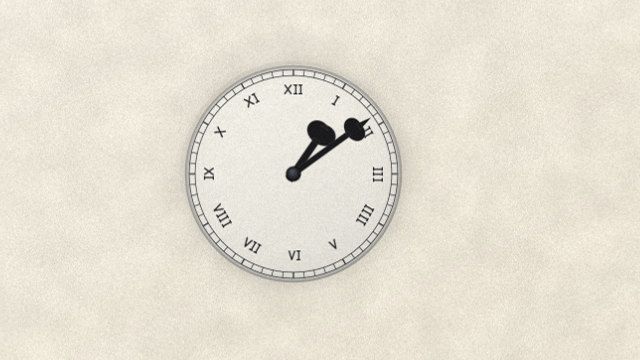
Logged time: 1:09
